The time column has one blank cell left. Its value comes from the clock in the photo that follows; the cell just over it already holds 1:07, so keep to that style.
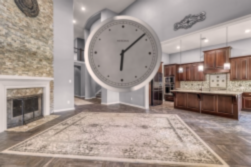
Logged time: 6:08
